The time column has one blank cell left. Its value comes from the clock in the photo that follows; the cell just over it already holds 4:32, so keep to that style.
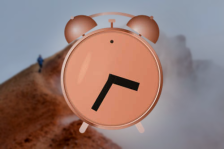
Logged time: 3:35
